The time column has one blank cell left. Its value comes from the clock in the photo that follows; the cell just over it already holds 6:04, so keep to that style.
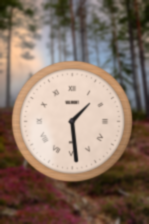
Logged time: 1:29
